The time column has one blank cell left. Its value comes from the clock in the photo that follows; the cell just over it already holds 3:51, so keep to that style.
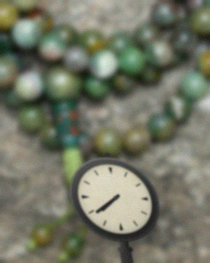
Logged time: 7:39
